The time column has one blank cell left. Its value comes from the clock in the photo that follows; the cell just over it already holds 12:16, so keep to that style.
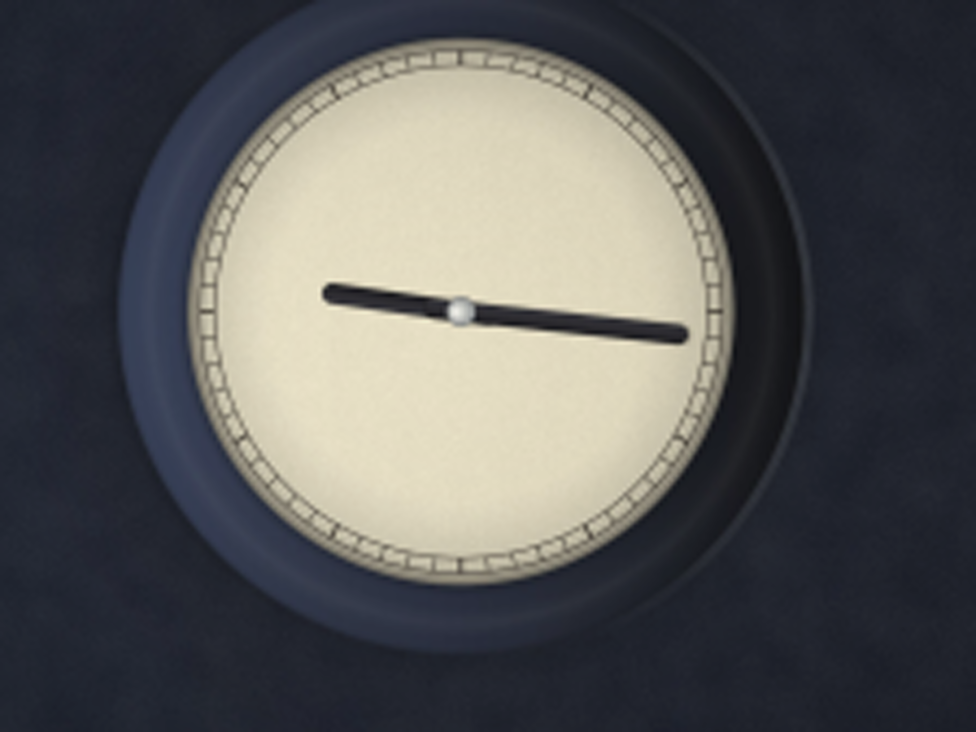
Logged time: 9:16
